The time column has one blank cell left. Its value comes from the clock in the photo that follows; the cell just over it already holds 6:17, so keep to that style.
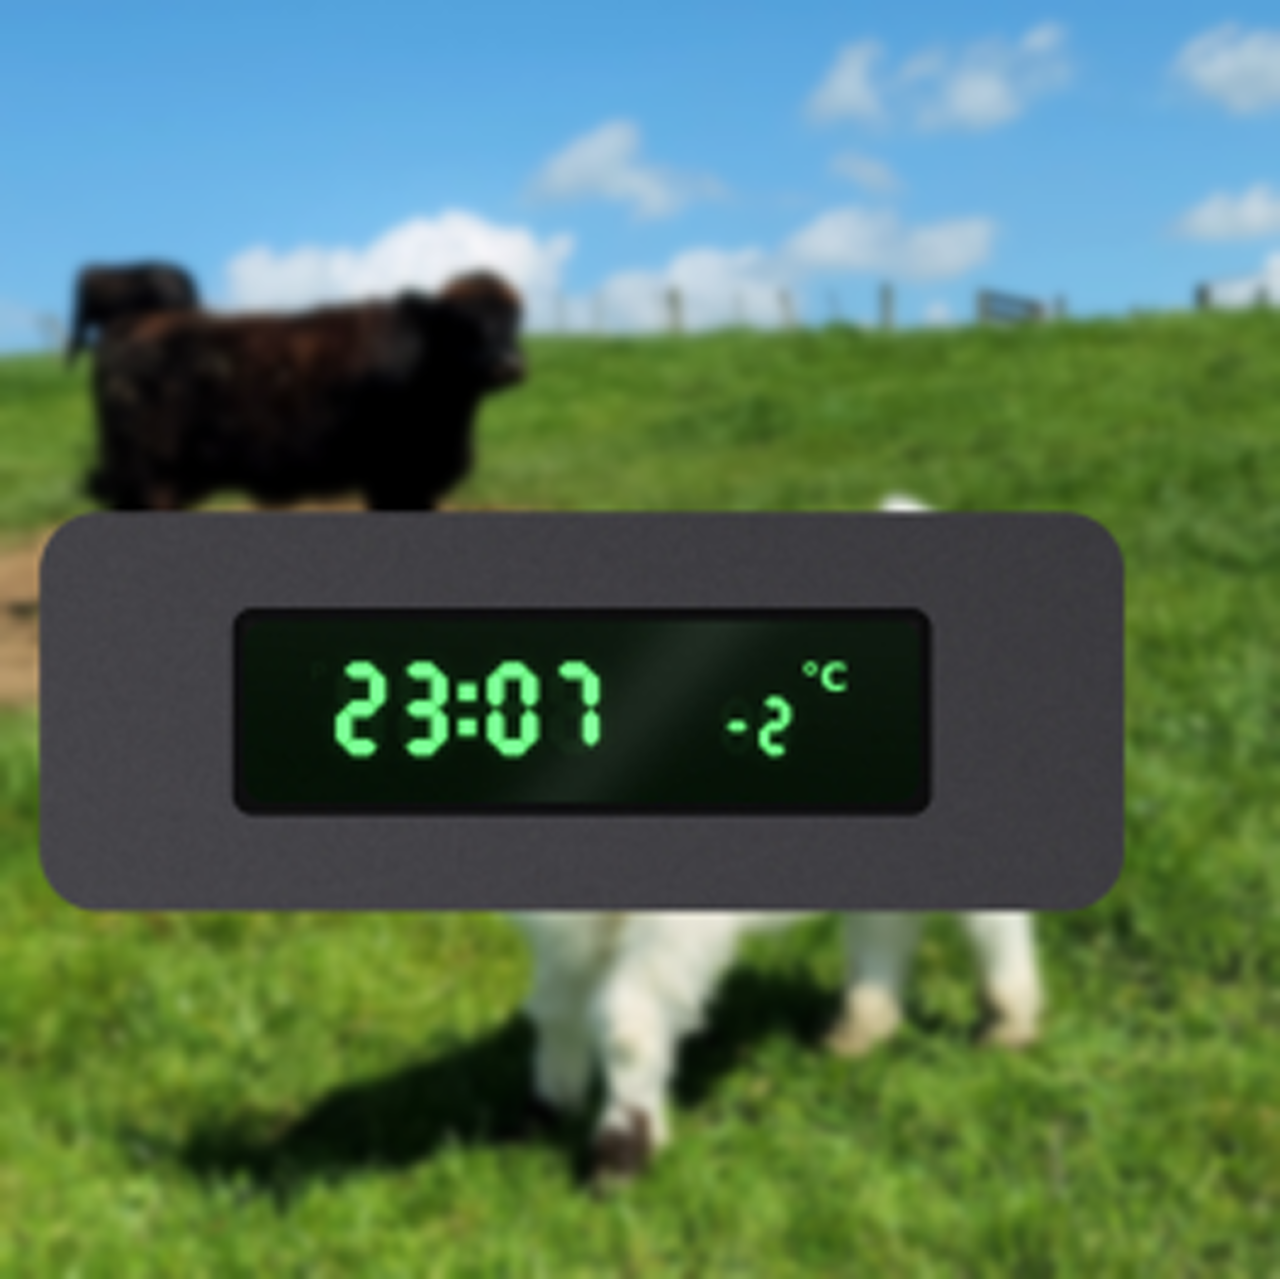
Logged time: 23:07
